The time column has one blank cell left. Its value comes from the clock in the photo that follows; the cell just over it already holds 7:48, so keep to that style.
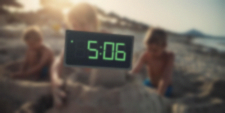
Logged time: 5:06
